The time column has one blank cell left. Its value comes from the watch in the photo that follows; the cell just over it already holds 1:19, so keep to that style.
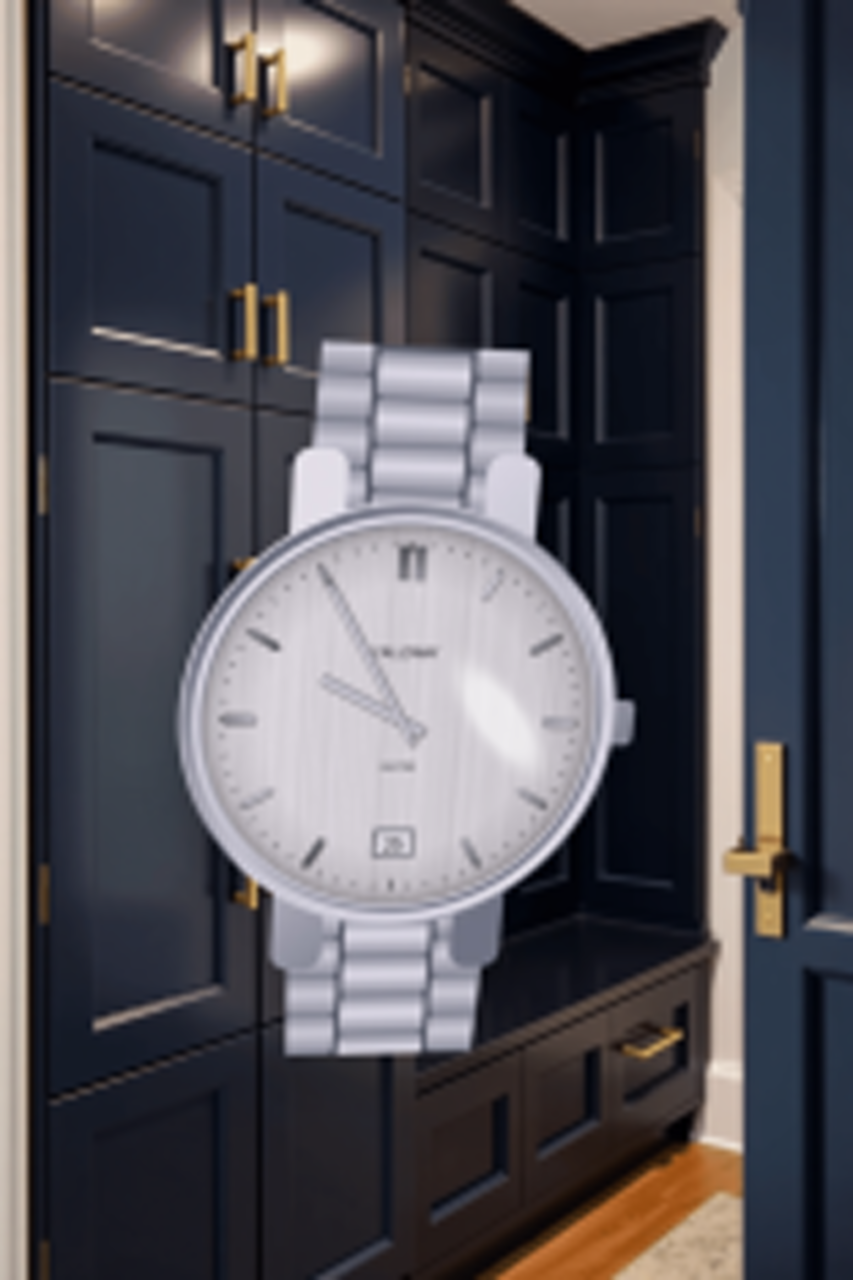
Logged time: 9:55
